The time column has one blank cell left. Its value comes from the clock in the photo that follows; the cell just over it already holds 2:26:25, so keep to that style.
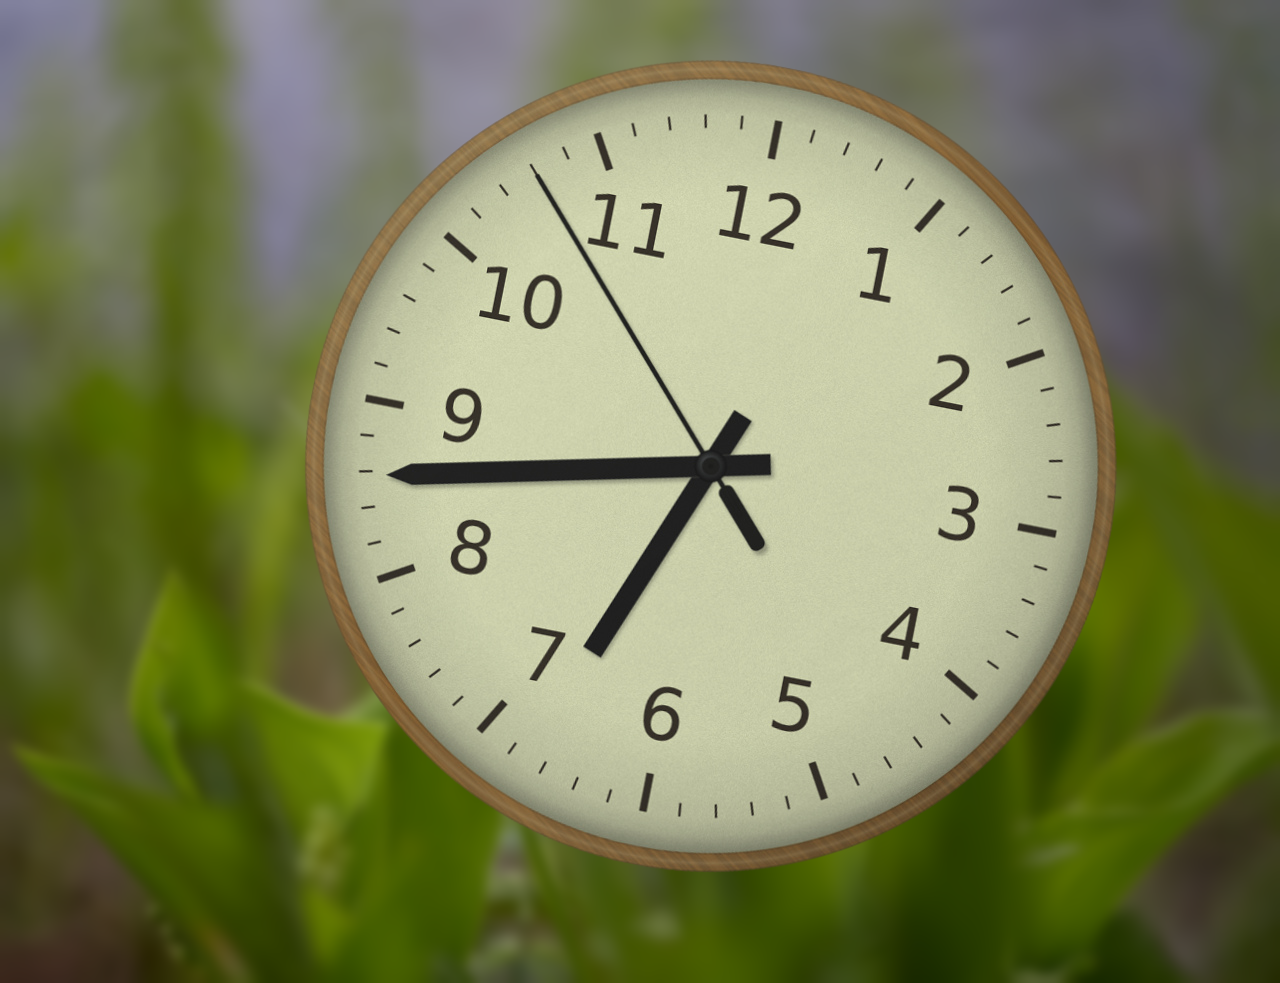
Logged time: 6:42:53
